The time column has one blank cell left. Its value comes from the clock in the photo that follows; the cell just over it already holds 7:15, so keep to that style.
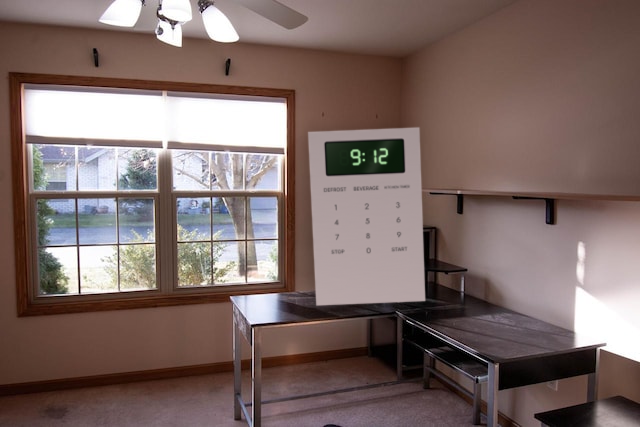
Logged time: 9:12
